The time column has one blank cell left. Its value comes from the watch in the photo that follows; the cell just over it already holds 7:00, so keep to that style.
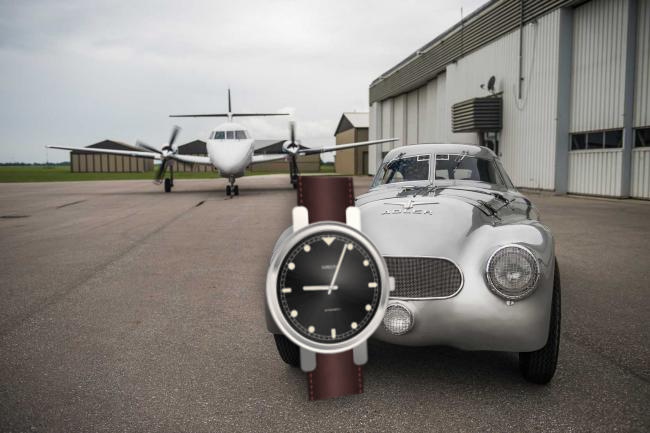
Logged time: 9:04
